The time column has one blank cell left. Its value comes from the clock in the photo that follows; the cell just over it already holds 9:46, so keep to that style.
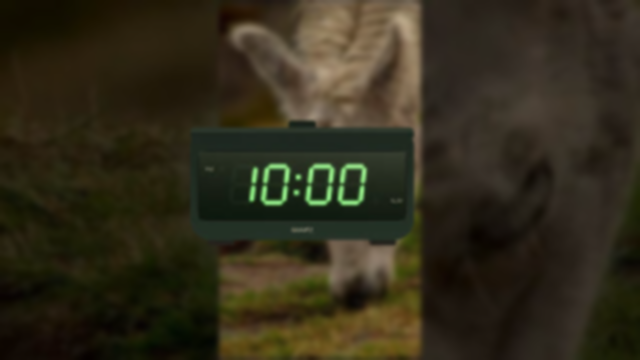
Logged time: 10:00
